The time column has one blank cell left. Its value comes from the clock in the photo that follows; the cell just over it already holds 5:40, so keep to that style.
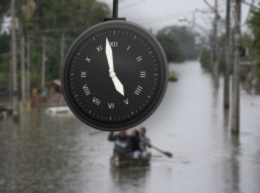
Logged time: 4:58
